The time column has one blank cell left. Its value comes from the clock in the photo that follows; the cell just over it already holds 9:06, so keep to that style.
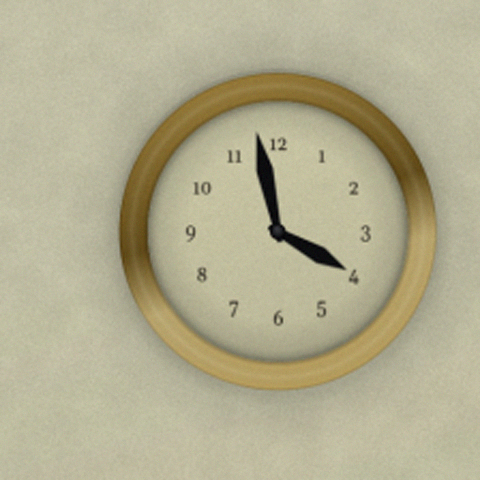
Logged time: 3:58
